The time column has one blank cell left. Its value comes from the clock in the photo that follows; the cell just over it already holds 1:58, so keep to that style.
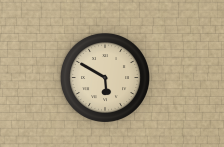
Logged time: 5:50
